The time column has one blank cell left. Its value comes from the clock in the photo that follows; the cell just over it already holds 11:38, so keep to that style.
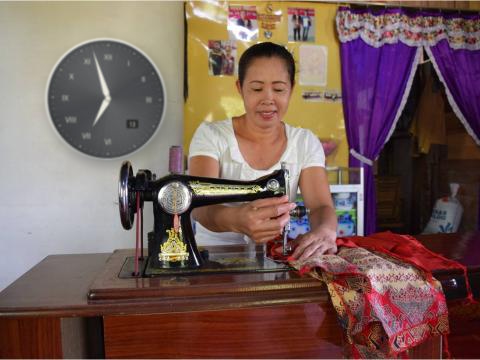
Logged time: 6:57
